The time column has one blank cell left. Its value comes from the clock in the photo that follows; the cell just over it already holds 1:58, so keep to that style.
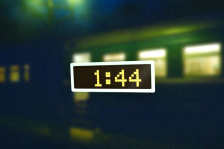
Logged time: 1:44
